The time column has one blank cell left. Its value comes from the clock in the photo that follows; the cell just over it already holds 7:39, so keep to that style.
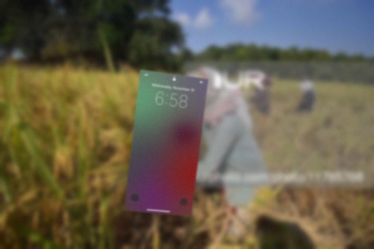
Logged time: 6:58
